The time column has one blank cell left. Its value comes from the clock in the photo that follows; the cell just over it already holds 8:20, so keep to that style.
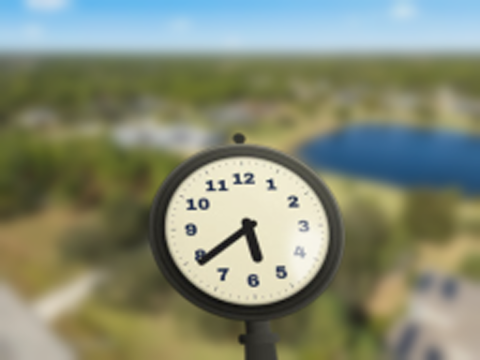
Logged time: 5:39
